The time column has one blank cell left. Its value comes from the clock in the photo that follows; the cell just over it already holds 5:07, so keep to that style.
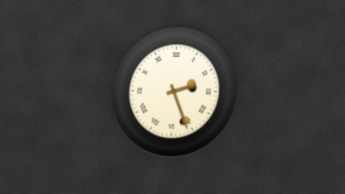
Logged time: 2:26
